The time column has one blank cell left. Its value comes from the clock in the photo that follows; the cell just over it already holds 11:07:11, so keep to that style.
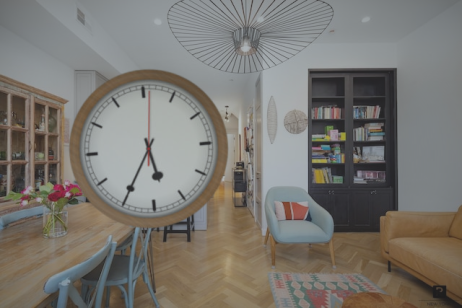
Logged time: 5:35:01
